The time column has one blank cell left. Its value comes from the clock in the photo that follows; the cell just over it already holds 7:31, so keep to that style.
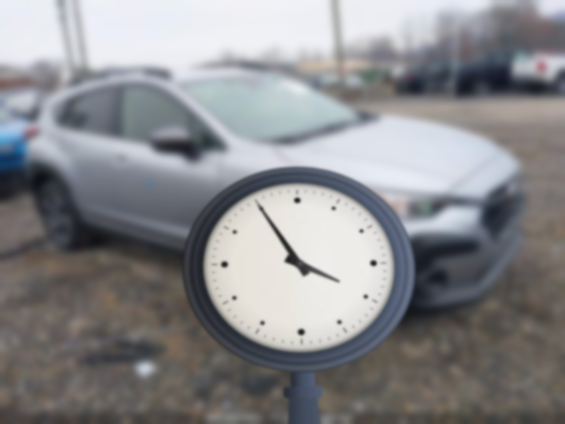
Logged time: 3:55
